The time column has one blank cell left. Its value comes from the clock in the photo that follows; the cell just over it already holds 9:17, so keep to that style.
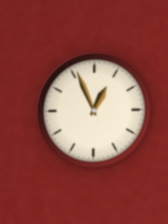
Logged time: 12:56
